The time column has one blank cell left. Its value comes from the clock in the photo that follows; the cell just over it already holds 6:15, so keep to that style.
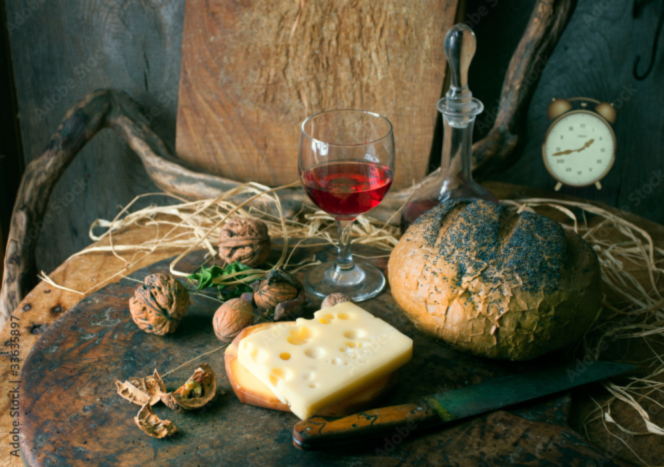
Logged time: 1:43
